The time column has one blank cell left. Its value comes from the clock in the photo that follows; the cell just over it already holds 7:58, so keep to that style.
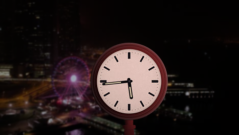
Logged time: 5:44
